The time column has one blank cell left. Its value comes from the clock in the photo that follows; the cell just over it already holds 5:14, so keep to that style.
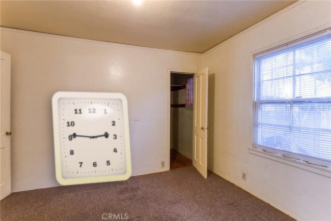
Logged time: 2:46
